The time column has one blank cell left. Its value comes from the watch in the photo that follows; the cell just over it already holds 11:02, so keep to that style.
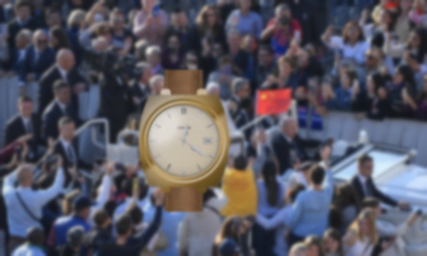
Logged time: 12:21
